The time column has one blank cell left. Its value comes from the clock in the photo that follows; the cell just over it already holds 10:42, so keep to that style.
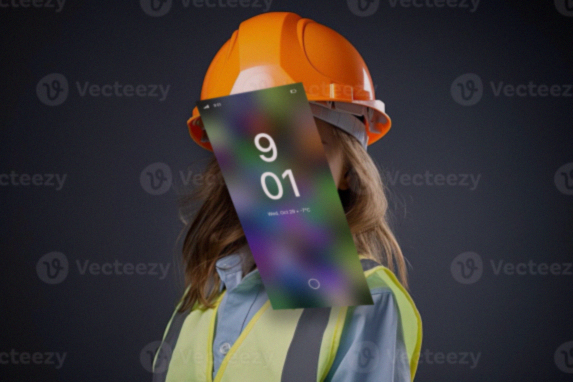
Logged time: 9:01
